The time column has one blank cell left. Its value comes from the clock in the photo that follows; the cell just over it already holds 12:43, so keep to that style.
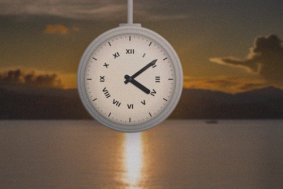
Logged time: 4:09
